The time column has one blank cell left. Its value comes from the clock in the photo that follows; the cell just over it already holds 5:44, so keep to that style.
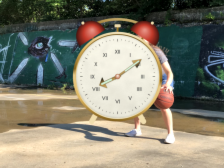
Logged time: 8:09
